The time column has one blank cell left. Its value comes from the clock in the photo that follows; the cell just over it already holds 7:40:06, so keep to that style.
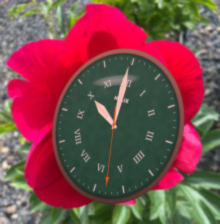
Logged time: 9:59:28
